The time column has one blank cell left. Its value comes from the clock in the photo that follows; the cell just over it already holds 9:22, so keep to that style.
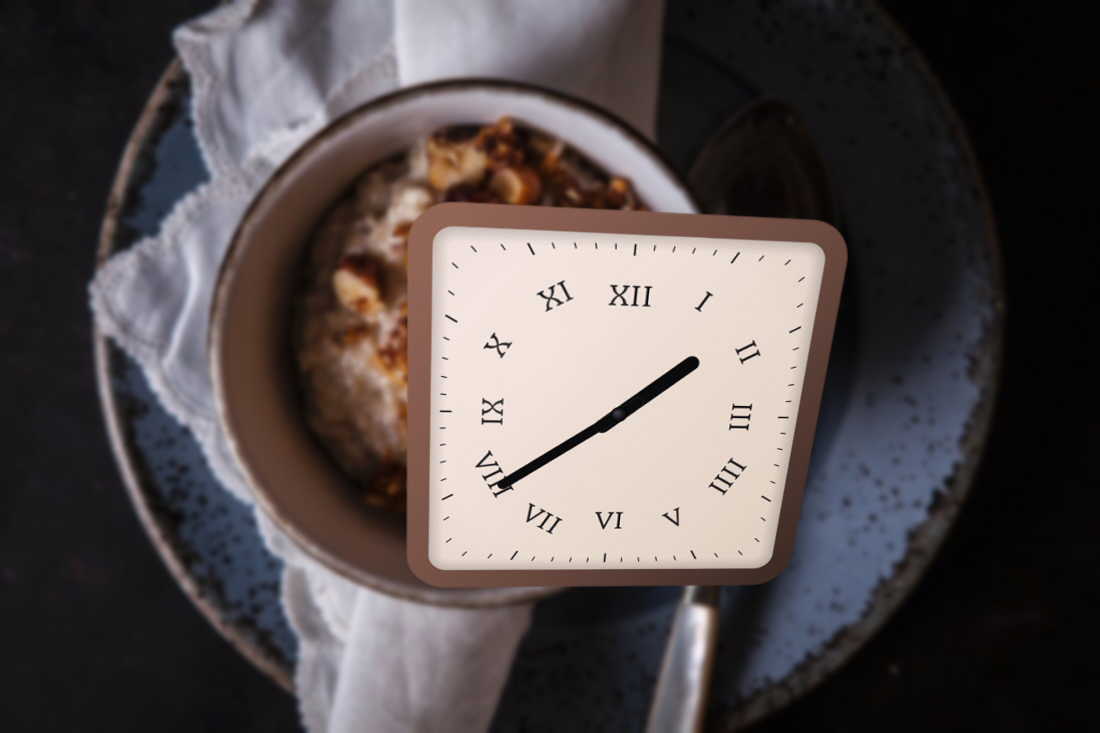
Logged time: 1:39
